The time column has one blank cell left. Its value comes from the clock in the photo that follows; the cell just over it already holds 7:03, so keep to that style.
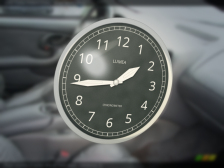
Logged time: 1:44
